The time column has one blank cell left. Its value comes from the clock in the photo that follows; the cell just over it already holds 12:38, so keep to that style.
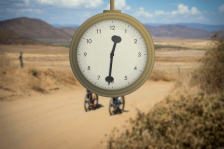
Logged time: 12:31
